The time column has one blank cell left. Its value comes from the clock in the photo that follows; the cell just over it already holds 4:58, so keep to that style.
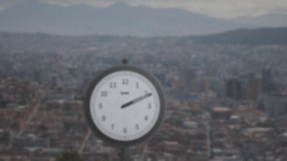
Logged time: 2:11
